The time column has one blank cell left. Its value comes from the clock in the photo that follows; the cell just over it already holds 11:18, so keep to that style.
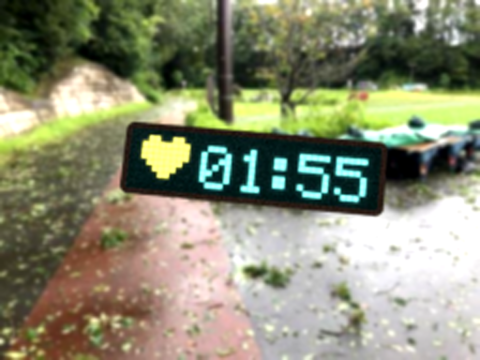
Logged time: 1:55
